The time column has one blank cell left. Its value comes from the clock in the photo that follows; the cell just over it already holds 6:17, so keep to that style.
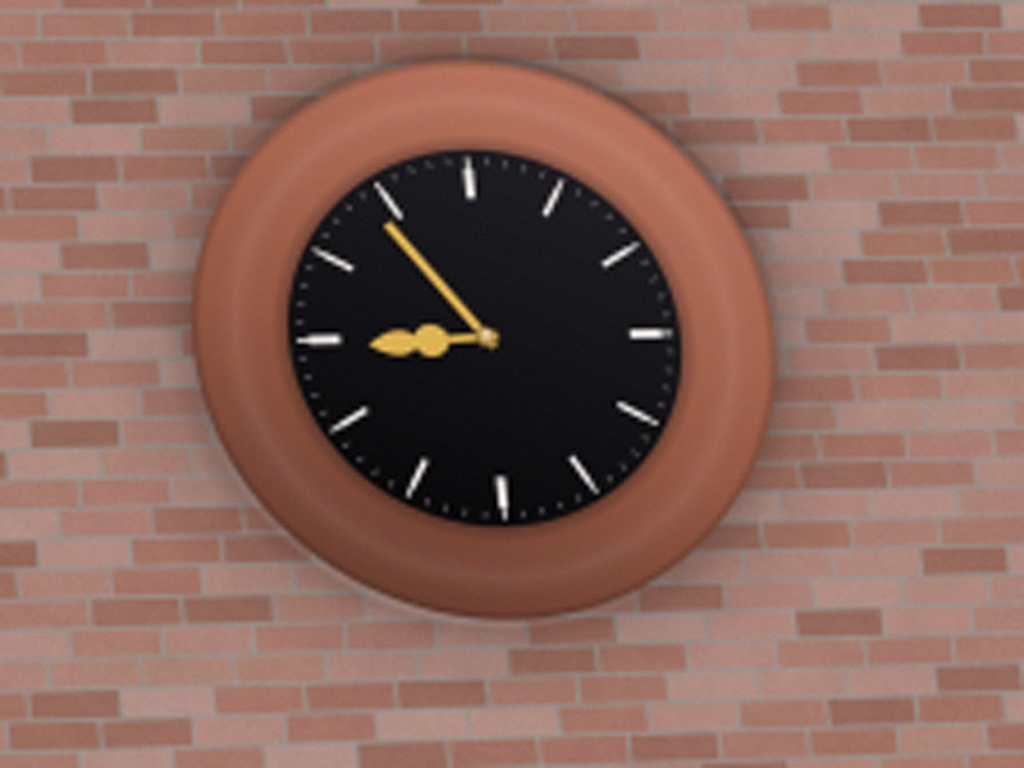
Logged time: 8:54
